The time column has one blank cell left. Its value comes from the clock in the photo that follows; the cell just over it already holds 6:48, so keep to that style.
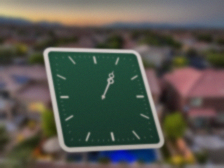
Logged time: 1:05
